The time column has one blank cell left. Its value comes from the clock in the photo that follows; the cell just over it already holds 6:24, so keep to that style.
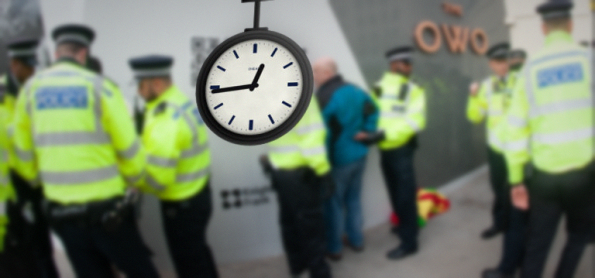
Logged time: 12:44
